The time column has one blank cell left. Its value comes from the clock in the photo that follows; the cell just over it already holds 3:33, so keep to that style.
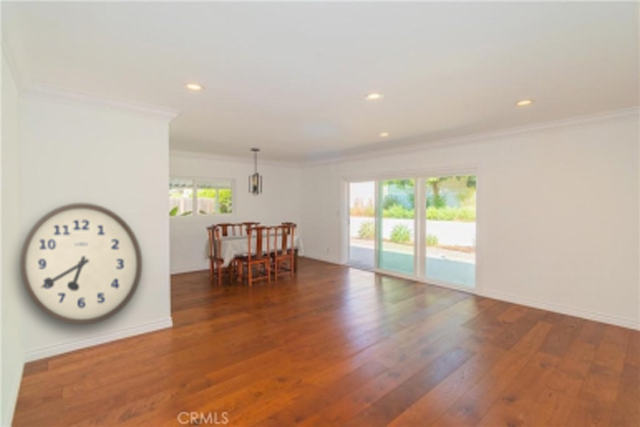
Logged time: 6:40
